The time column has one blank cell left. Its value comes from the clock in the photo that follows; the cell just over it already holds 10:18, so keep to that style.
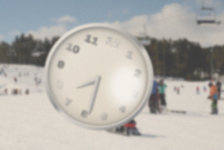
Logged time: 7:29
